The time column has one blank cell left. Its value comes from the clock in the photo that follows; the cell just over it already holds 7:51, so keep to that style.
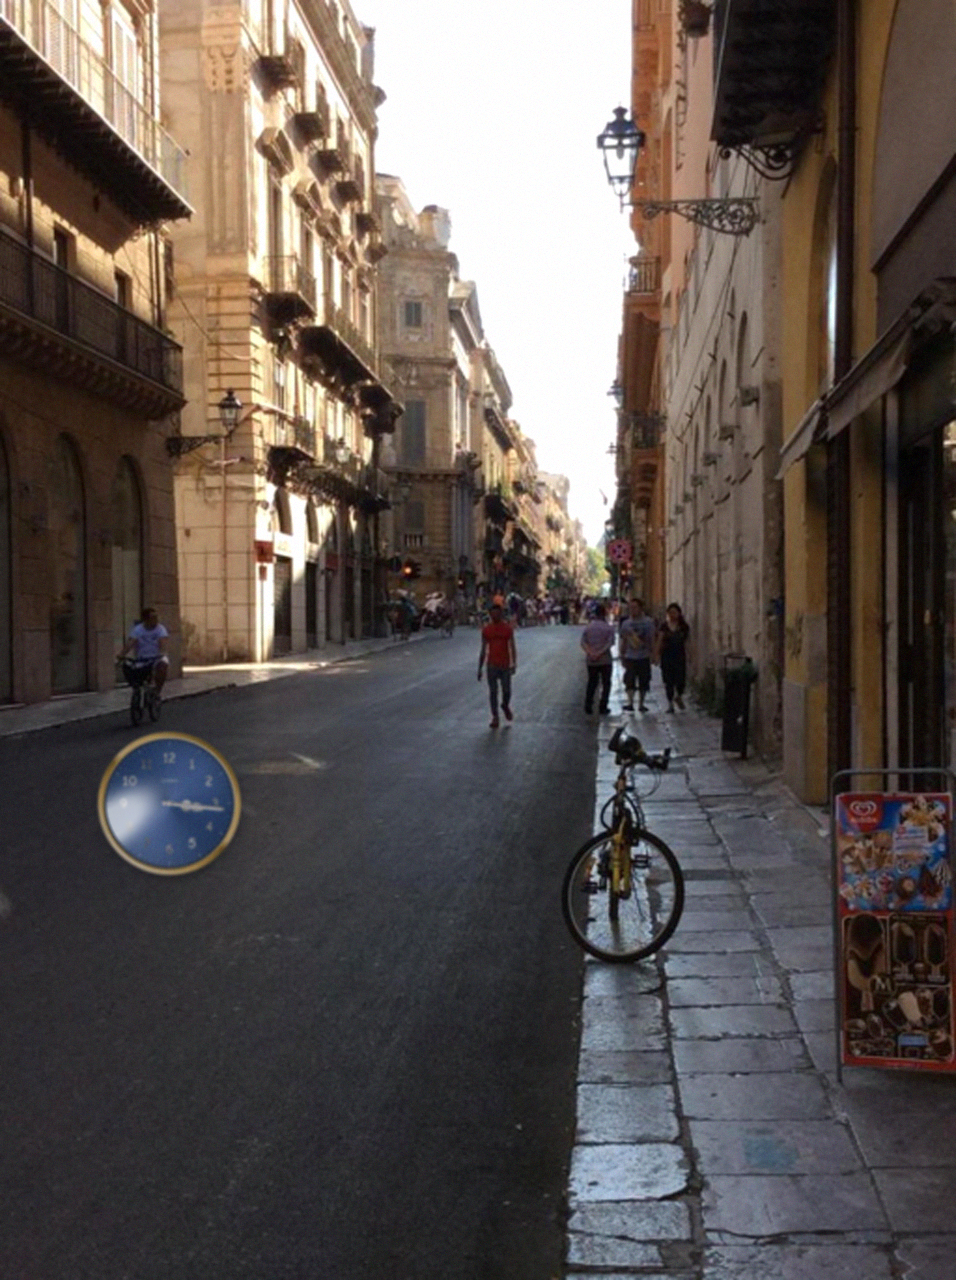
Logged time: 3:16
